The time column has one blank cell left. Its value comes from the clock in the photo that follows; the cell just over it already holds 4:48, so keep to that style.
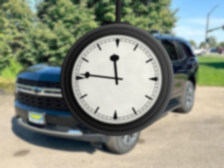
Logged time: 11:46
